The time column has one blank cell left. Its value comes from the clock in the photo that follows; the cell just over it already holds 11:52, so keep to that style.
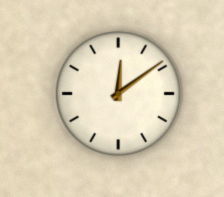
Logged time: 12:09
